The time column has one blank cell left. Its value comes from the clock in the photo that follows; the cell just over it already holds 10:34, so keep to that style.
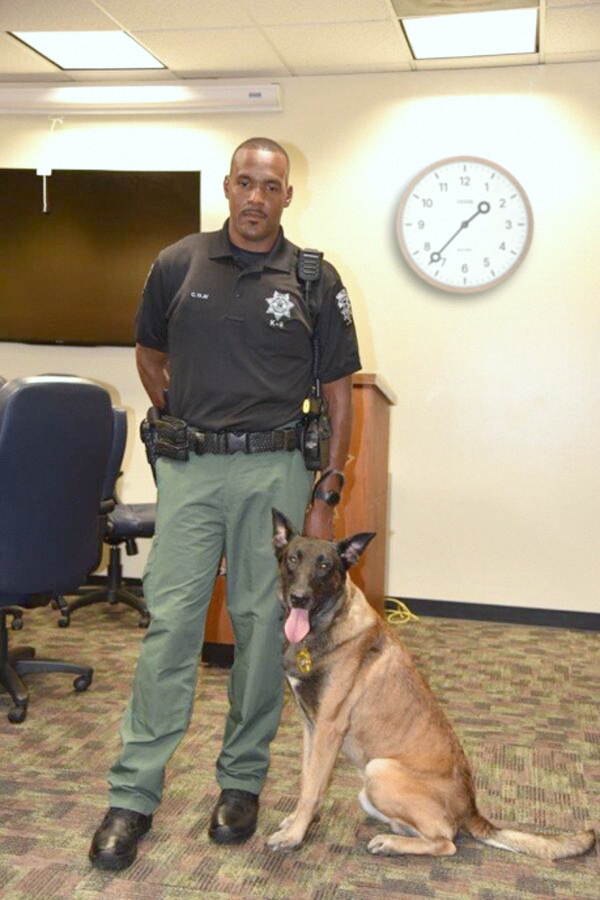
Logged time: 1:37
